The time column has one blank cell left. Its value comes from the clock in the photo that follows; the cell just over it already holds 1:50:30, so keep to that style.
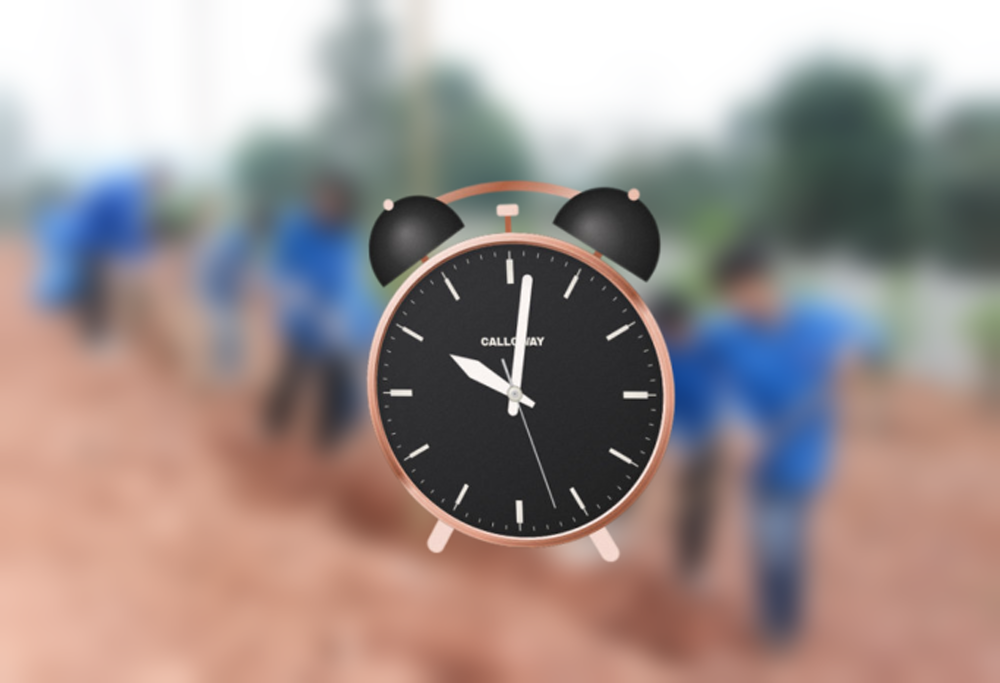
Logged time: 10:01:27
